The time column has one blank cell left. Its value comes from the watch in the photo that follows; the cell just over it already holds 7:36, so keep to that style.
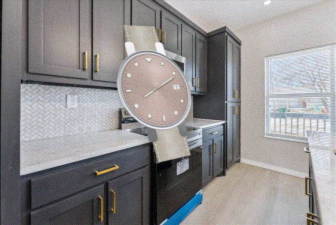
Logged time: 8:11
